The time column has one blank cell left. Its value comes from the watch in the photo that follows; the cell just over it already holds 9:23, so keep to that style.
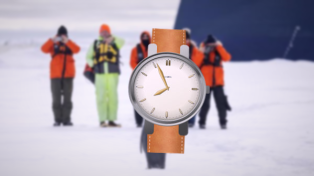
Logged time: 7:56
